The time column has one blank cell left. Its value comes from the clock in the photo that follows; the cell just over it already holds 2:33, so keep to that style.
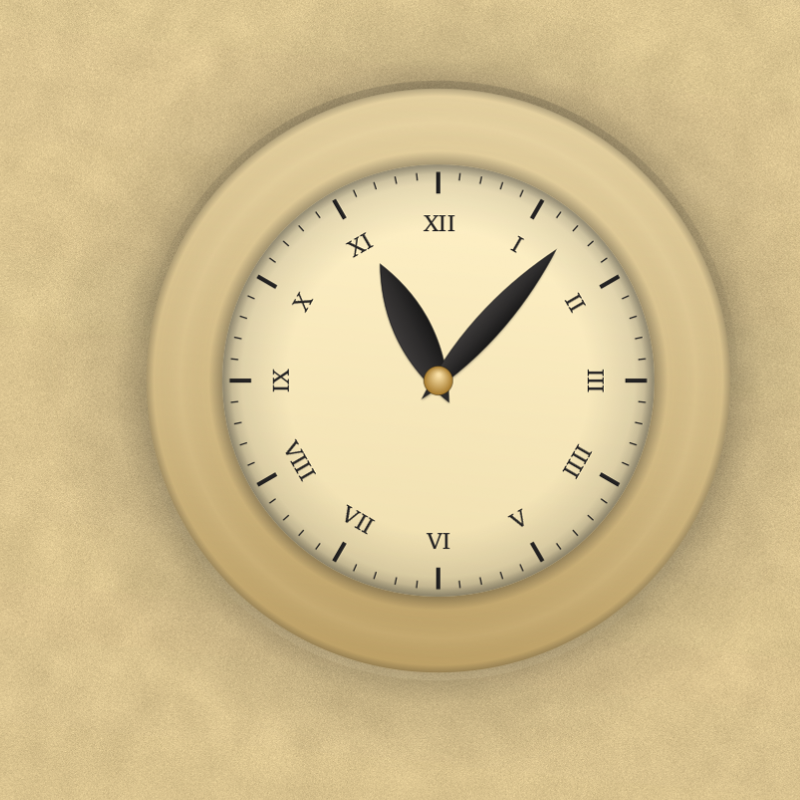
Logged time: 11:07
